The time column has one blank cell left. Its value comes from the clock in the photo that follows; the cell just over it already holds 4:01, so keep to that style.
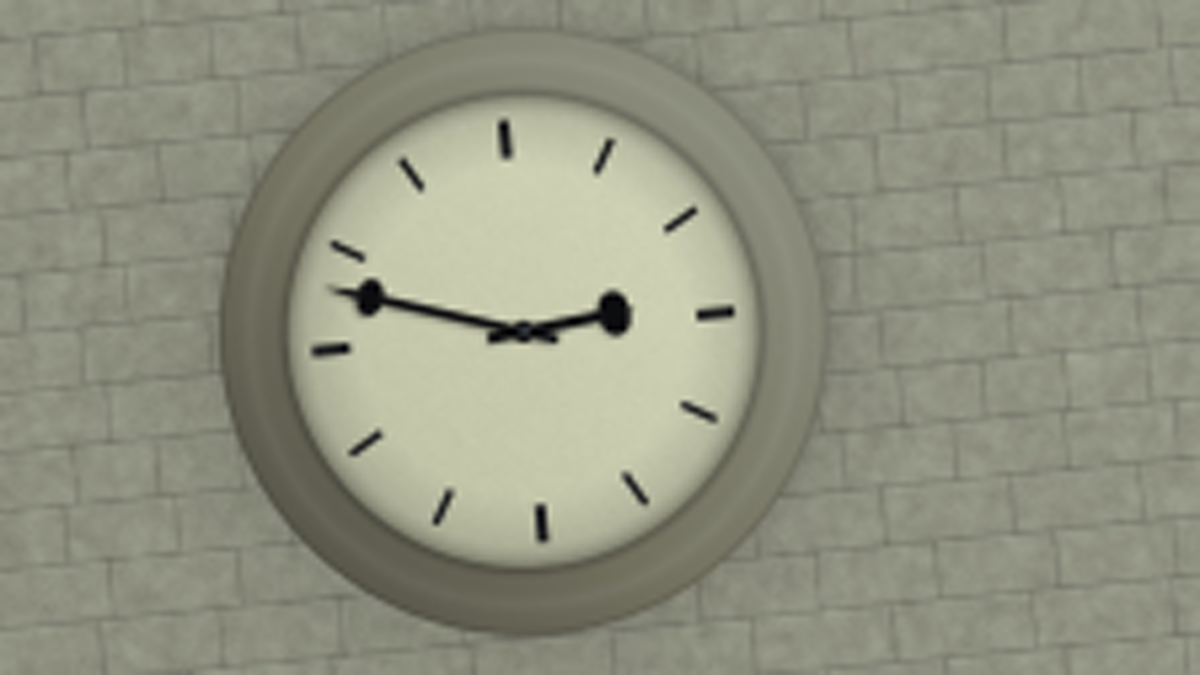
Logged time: 2:48
